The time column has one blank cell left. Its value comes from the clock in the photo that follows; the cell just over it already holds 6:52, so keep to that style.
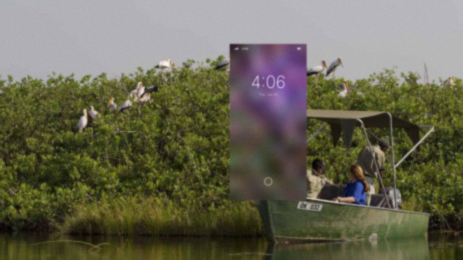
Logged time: 4:06
